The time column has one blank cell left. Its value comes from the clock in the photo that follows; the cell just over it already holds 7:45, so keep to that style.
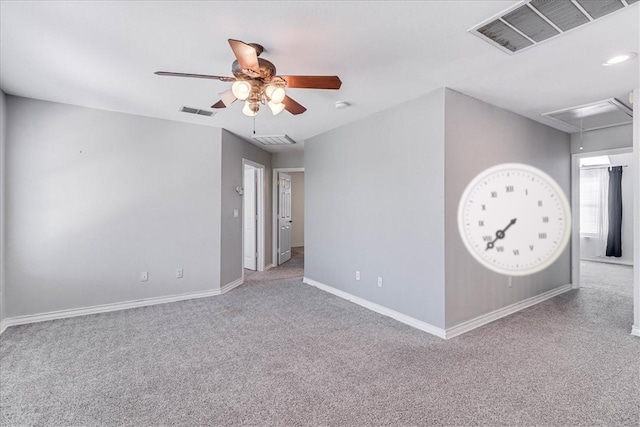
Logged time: 7:38
